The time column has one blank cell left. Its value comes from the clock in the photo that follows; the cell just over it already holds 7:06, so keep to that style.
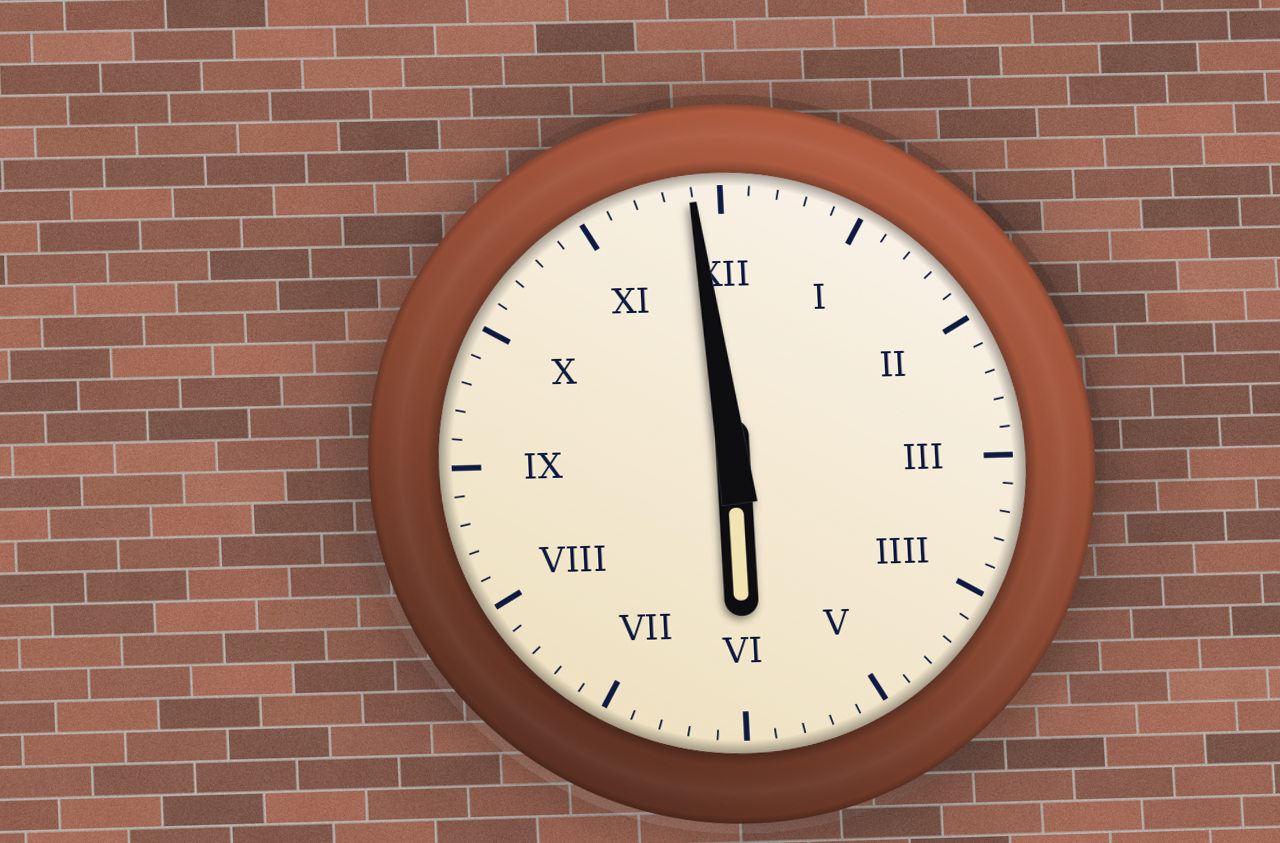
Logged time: 5:59
